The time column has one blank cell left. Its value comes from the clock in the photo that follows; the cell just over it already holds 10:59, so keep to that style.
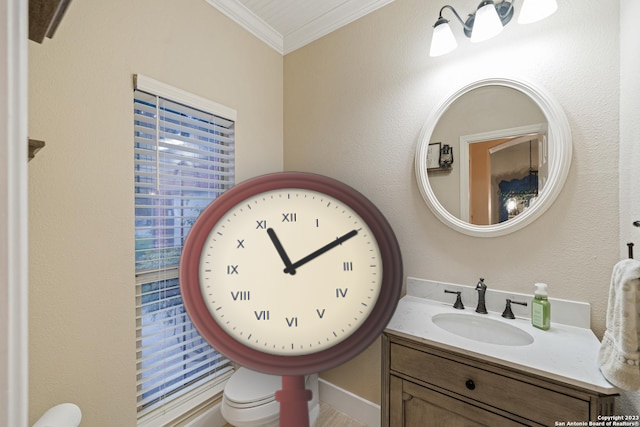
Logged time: 11:10
